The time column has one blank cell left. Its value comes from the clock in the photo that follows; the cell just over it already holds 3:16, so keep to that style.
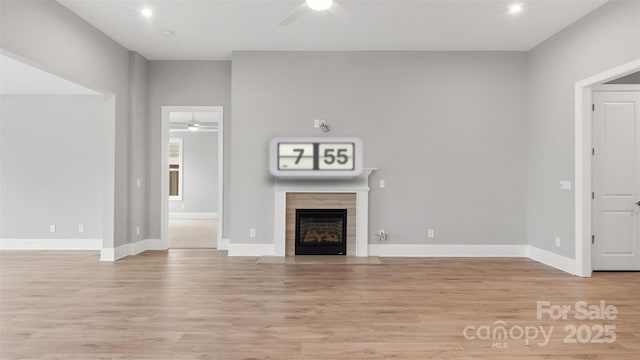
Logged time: 7:55
